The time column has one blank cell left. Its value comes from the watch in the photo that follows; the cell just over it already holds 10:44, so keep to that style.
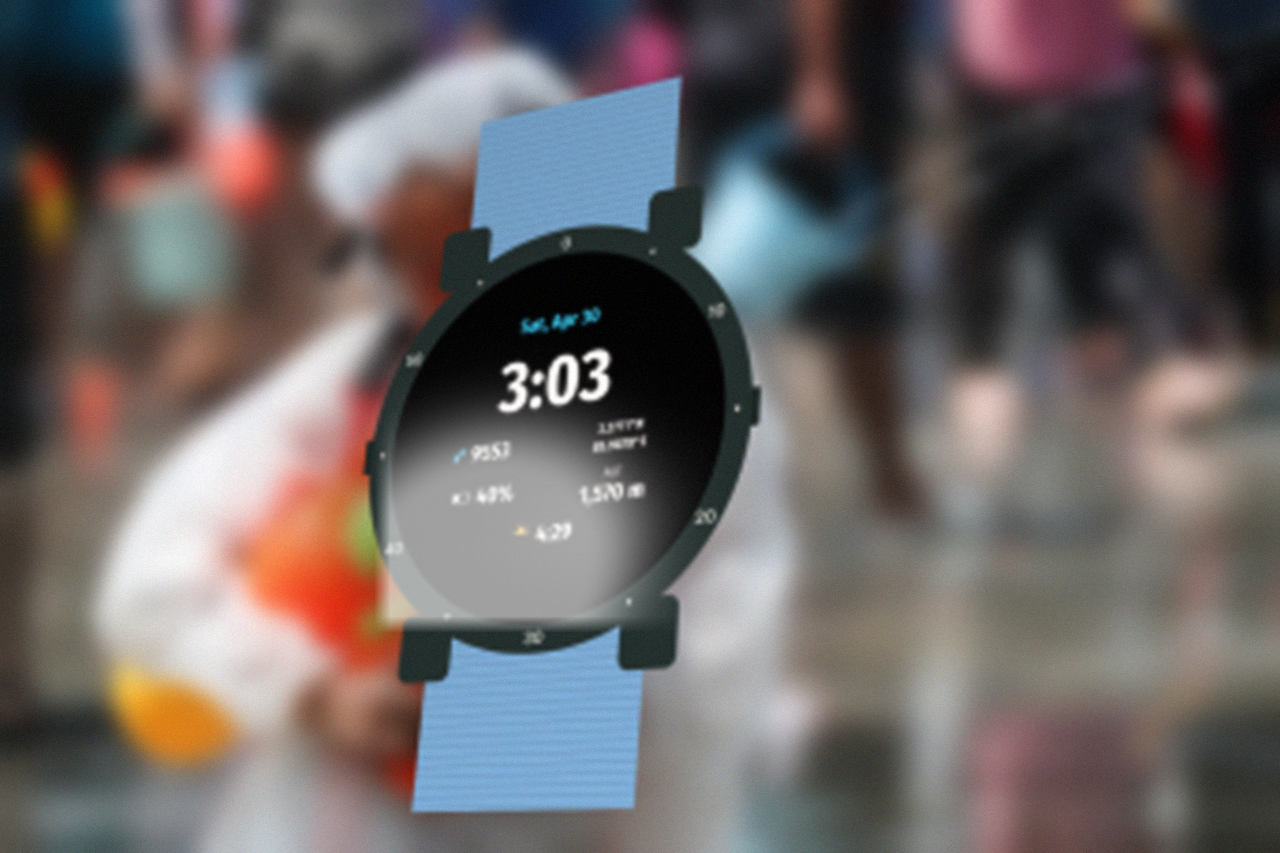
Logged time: 3:03
